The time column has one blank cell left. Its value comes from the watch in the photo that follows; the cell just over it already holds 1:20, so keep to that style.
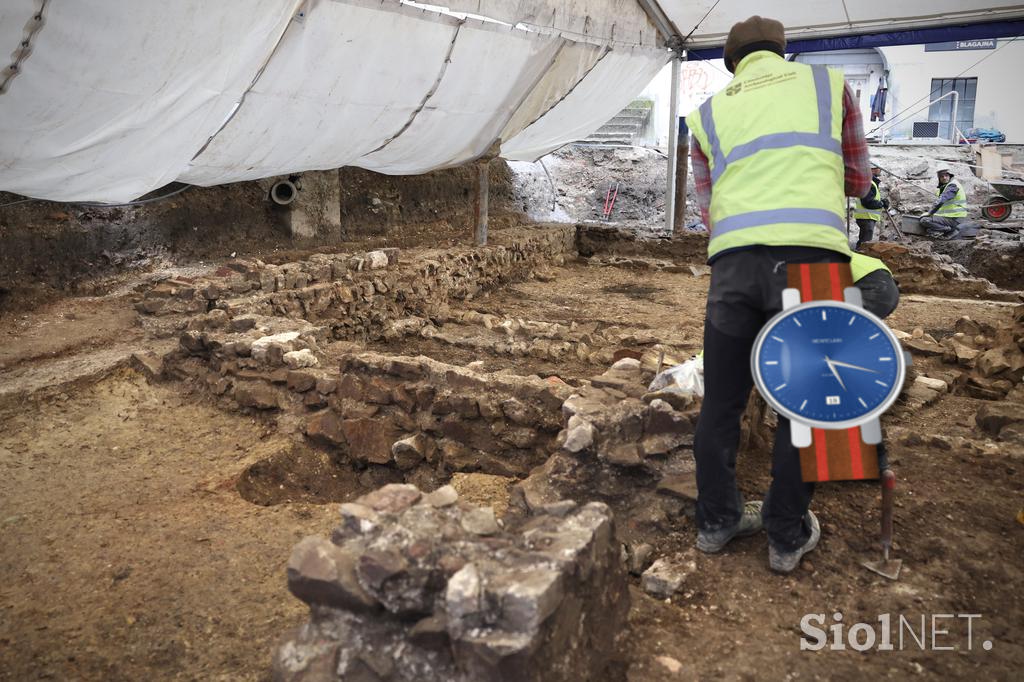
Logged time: 5:18
